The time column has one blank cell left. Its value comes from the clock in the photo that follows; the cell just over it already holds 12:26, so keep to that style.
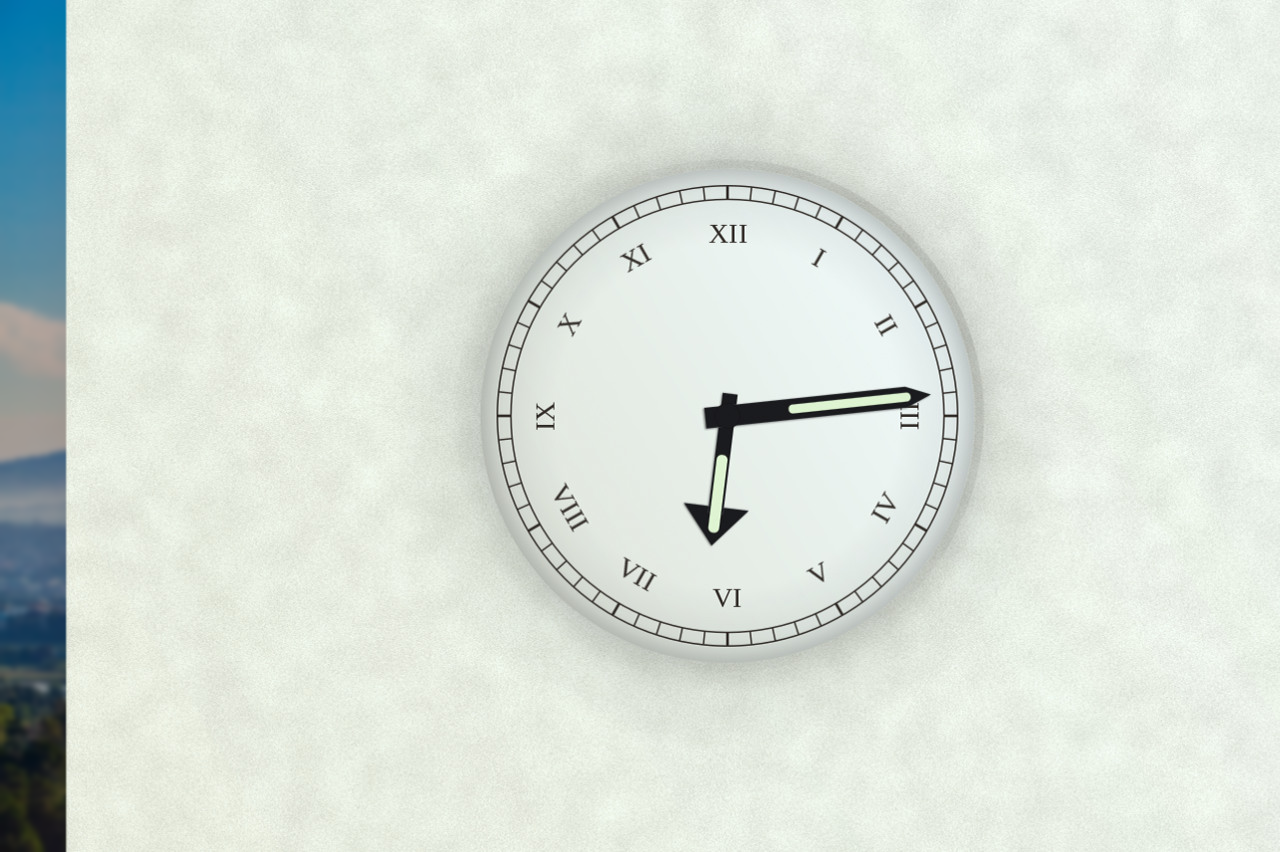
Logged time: 6:14
